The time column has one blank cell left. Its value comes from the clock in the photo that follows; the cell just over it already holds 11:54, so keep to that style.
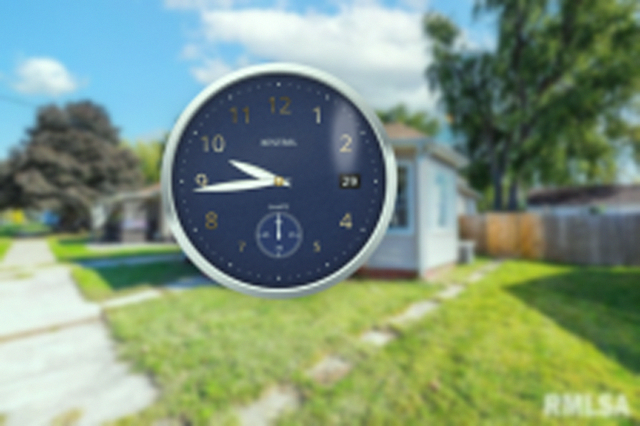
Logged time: 9:44
